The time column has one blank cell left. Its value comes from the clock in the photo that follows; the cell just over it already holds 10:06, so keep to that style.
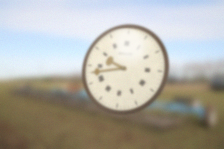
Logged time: 9:43
